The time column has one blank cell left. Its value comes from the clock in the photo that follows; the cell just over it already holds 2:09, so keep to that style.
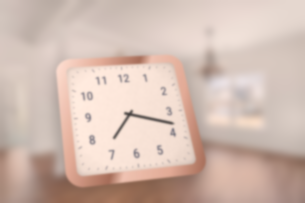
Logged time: 7:18
